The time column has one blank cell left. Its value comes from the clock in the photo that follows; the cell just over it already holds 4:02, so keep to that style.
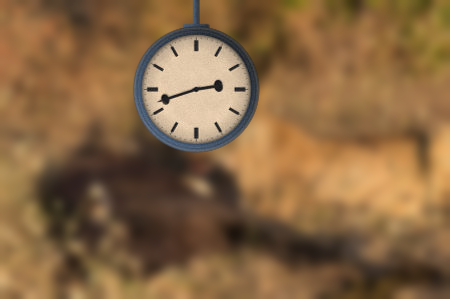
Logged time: 2:42
